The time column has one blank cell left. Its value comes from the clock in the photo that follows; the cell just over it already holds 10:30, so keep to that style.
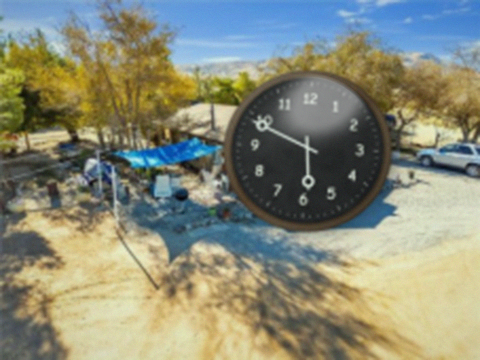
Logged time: 5:49
